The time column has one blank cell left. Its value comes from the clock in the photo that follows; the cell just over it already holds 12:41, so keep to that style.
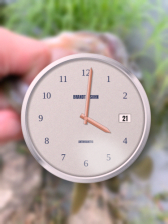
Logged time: 4:01
